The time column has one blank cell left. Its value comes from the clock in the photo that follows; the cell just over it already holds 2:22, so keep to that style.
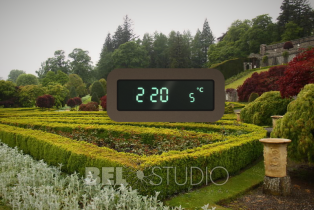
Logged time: 2:20
